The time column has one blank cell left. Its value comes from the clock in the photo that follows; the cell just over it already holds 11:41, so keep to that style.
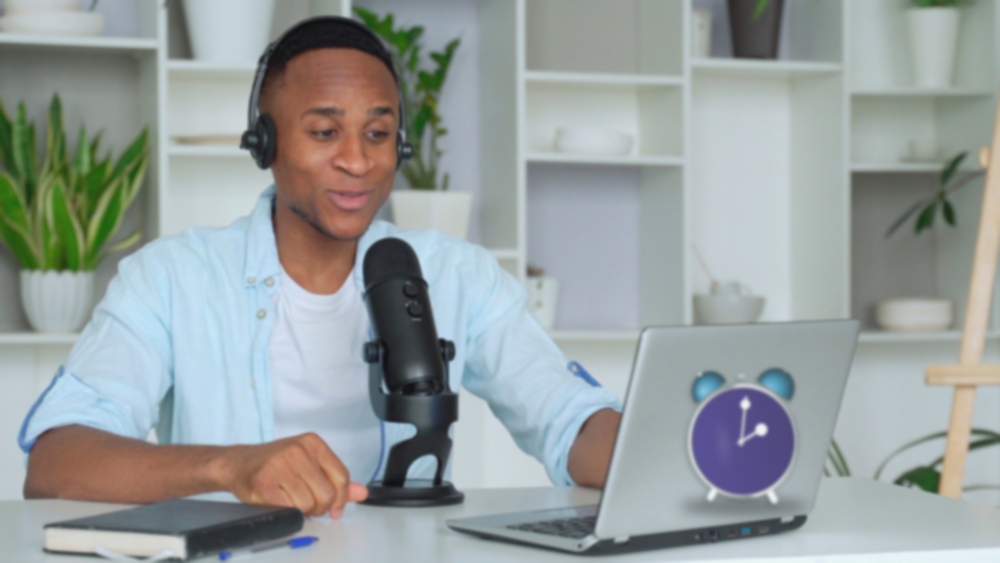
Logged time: 2:01
